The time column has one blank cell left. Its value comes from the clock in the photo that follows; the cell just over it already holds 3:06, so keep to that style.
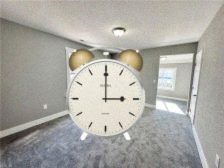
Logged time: 3:00
